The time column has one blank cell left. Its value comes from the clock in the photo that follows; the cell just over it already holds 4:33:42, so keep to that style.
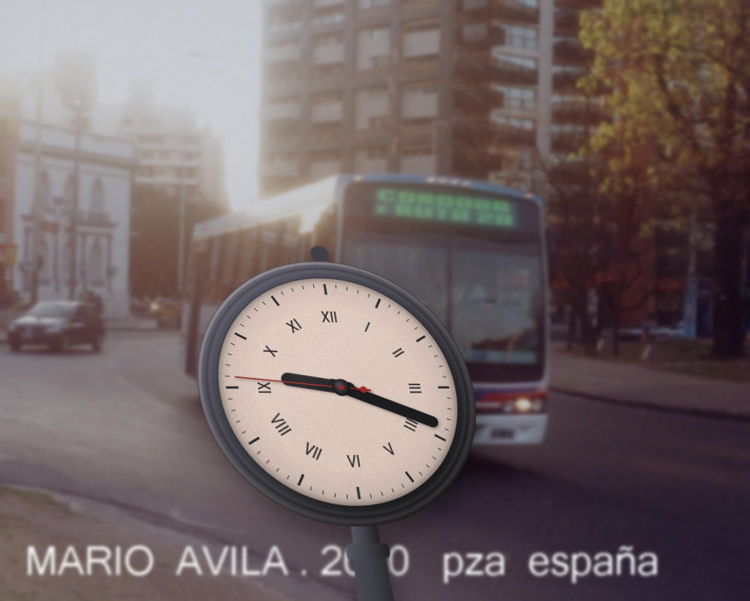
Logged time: 9:18:46
